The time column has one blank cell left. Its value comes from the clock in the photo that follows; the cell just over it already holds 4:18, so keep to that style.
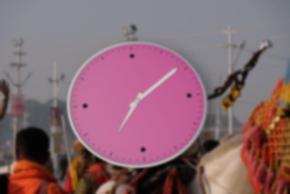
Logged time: 7:09
